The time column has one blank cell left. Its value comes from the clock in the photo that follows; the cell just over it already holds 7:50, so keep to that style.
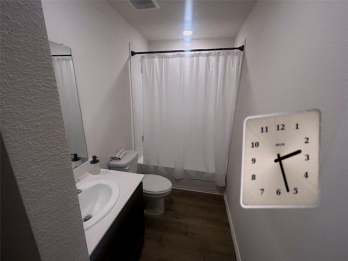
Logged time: 2:27
